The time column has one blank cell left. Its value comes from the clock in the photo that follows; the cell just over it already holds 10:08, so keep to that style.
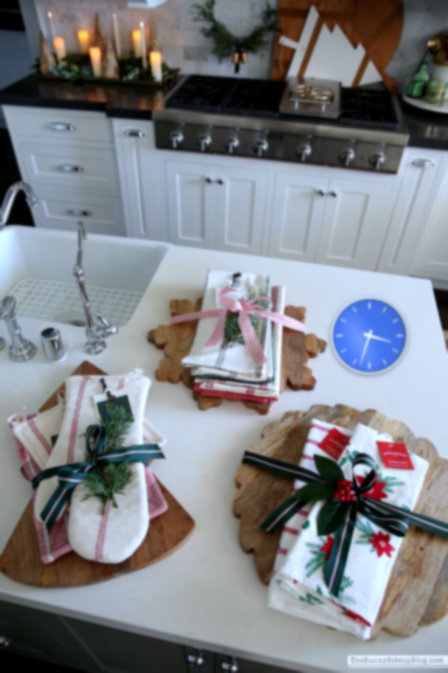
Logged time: 3:33
